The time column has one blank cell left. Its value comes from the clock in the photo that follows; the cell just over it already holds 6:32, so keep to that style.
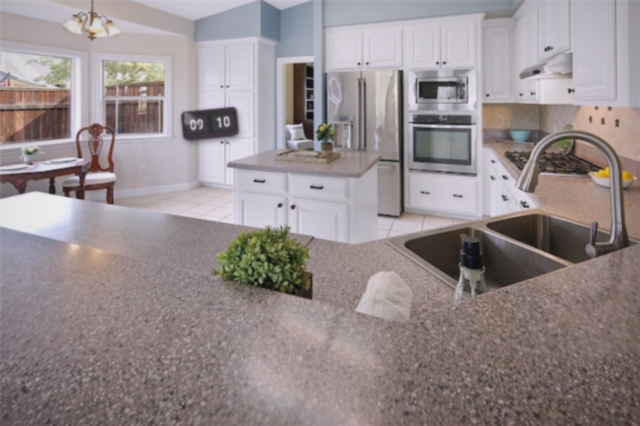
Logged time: 9:10
